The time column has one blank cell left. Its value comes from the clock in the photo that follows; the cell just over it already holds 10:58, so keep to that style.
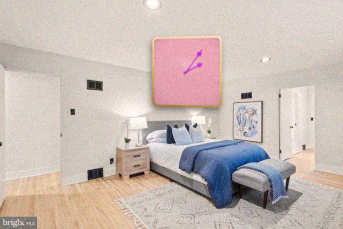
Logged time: 2:06
